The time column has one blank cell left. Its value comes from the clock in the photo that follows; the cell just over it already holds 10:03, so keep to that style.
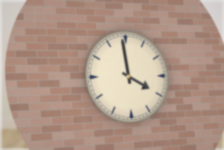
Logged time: 3:59
